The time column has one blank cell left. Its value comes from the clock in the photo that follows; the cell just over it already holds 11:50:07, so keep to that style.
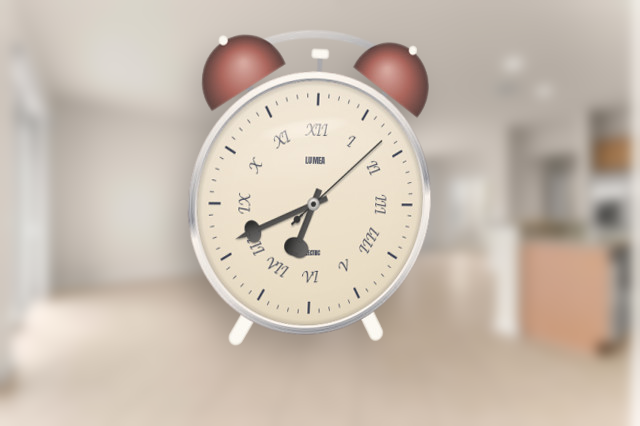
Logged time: 6:41:08
